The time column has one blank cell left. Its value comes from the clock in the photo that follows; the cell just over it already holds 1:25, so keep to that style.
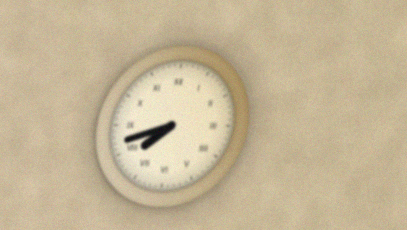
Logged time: 7:42
